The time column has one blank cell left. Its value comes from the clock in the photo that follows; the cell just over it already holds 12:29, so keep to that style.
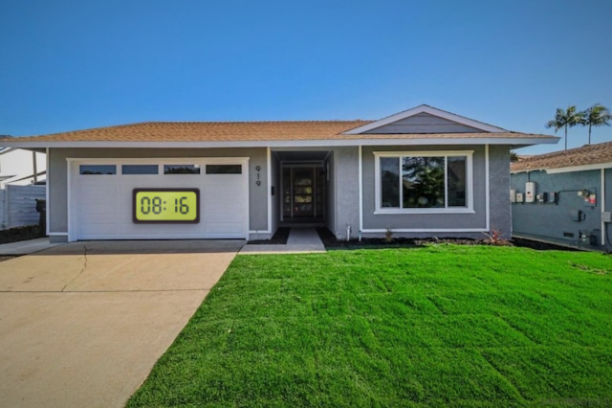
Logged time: 8:16
